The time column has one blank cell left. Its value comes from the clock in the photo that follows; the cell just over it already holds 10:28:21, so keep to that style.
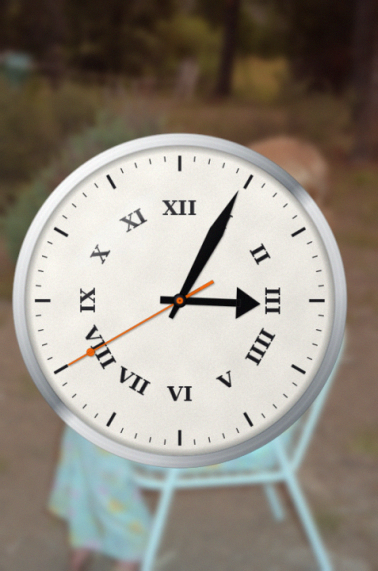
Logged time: 3:04:40
